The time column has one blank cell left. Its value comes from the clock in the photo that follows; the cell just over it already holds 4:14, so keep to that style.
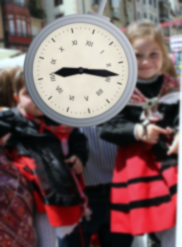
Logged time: 8:13
